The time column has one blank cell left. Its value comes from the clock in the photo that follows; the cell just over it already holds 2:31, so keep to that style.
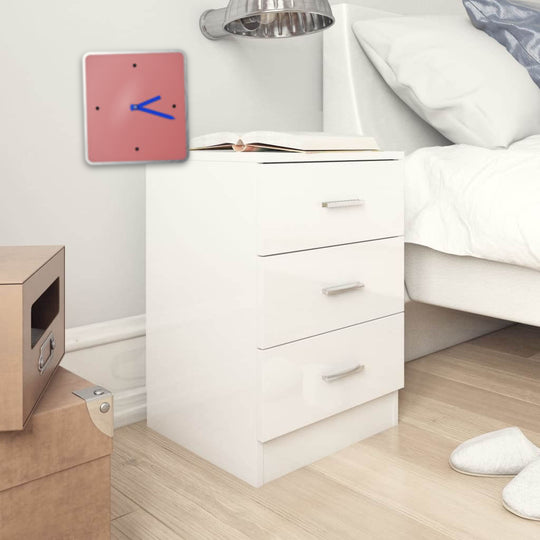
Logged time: 2:18
